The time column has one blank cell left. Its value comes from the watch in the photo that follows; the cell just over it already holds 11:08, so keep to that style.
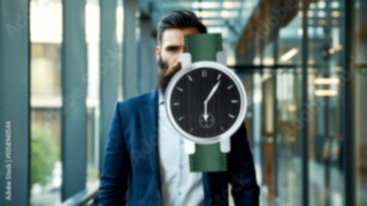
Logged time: 6:06
